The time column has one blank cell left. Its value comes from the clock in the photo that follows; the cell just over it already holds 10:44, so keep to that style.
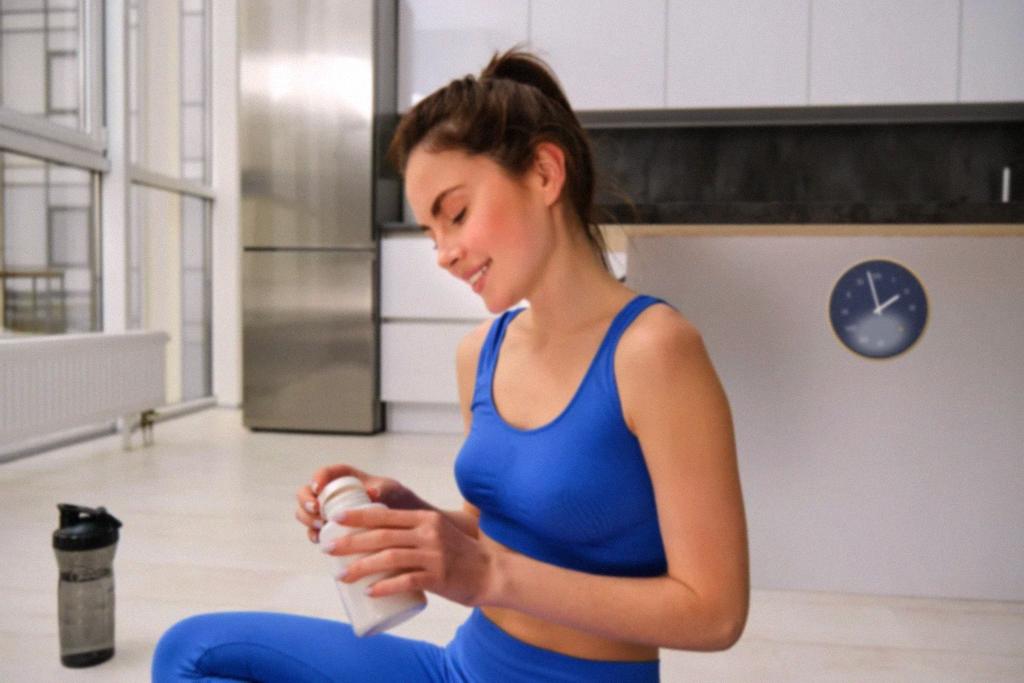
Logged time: 1:58
